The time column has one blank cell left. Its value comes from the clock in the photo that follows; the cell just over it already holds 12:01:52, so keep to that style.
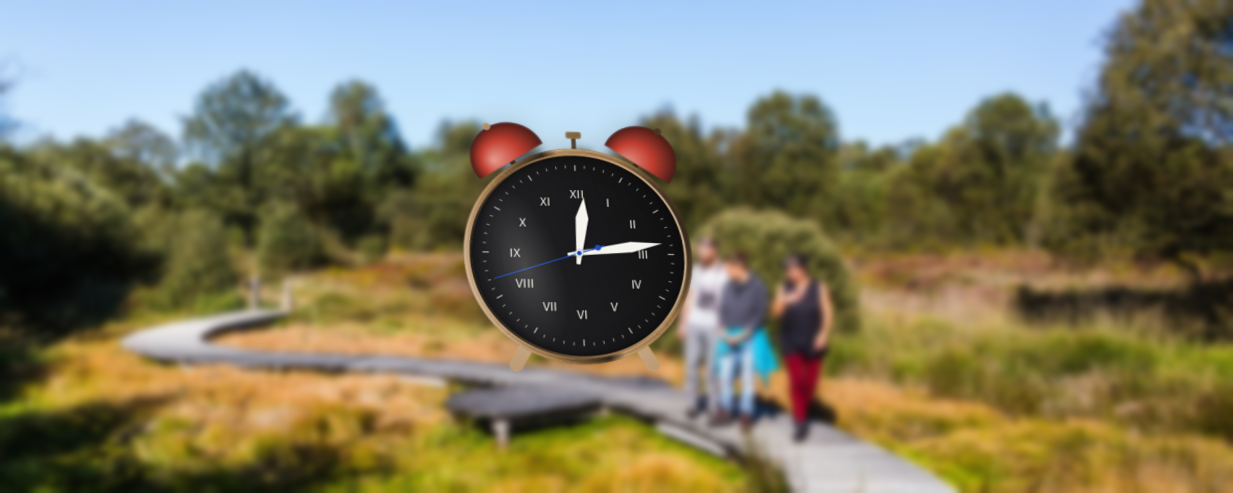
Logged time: 12:13:42
